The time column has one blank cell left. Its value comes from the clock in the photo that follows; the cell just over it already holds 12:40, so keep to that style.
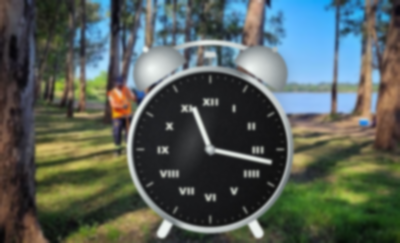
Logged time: 11:17
